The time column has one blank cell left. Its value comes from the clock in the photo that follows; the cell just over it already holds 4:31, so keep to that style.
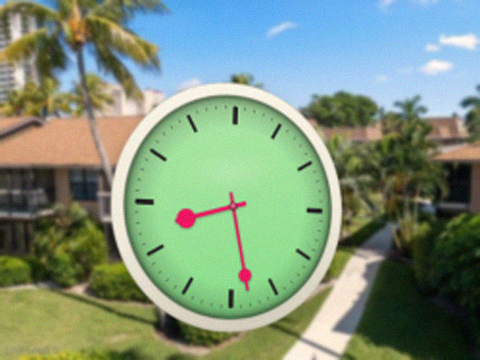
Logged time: 8:28
